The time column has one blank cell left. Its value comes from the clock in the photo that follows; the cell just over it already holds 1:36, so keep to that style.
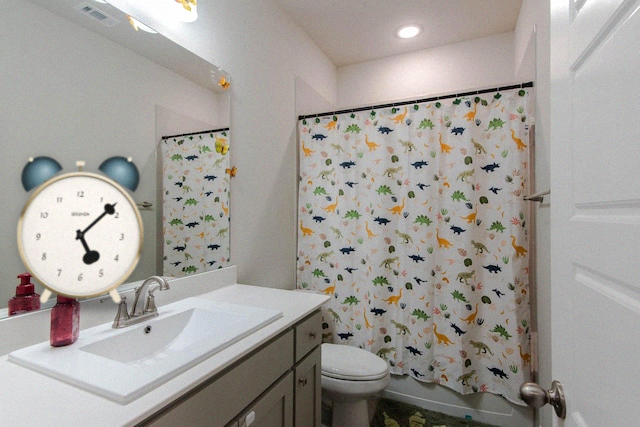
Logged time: 5:08
